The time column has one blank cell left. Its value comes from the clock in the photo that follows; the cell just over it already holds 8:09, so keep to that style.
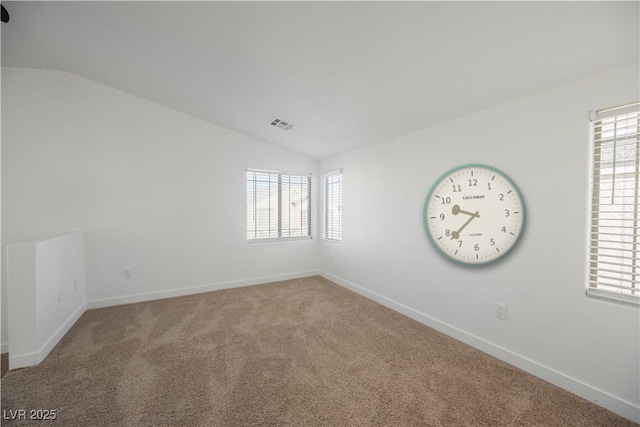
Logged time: 9:38
